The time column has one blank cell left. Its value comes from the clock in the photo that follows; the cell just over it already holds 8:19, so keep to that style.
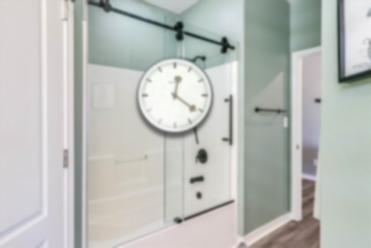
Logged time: 12:21
